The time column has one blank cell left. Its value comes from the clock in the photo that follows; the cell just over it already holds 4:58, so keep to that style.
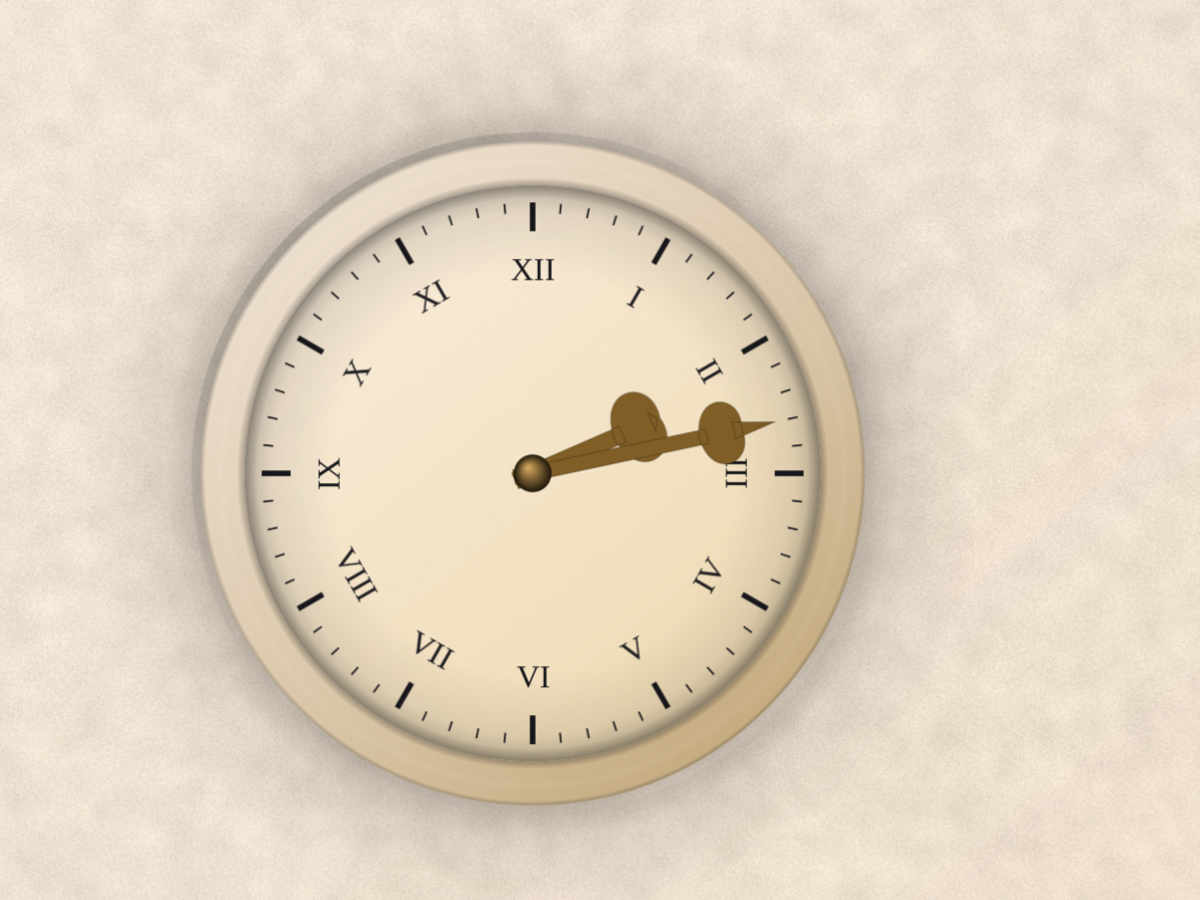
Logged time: 2:13
